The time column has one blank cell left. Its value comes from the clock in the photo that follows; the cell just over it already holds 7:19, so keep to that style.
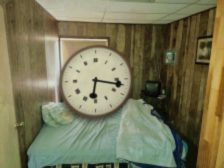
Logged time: 6:17
